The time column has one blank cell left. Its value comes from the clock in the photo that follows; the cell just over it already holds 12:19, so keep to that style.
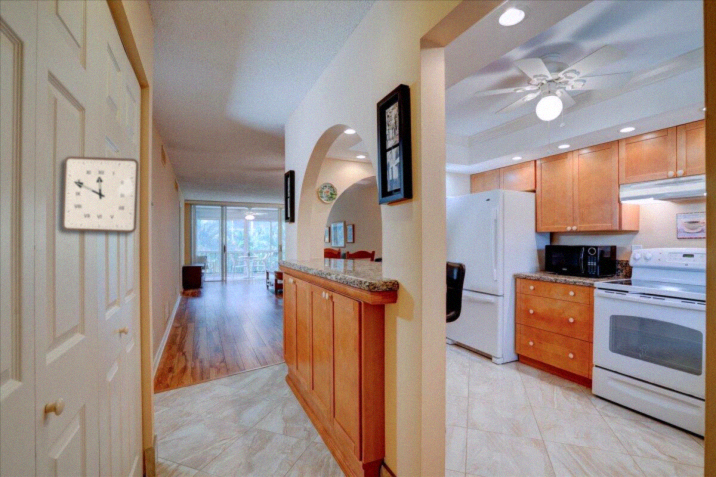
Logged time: 11:49
